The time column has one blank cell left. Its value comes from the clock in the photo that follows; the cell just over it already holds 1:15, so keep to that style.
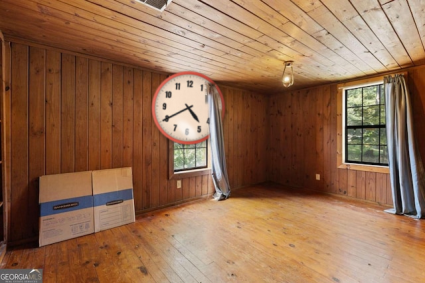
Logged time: 4:40
